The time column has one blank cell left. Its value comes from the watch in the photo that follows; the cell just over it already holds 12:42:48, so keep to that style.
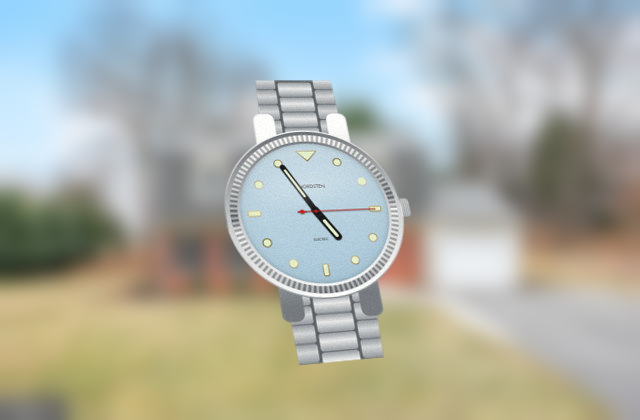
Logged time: 4:55:15
